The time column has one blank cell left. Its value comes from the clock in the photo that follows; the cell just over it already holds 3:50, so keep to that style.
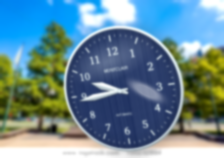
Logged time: 9:44
